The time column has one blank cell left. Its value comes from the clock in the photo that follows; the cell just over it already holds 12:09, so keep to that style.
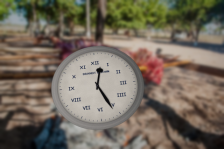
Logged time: 12:26
